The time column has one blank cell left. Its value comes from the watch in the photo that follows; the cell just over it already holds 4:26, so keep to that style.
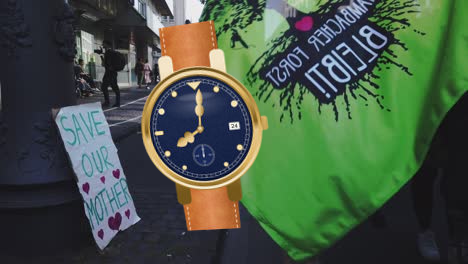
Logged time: 8:01
